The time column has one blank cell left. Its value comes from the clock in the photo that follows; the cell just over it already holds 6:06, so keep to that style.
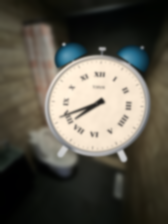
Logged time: 7:41
